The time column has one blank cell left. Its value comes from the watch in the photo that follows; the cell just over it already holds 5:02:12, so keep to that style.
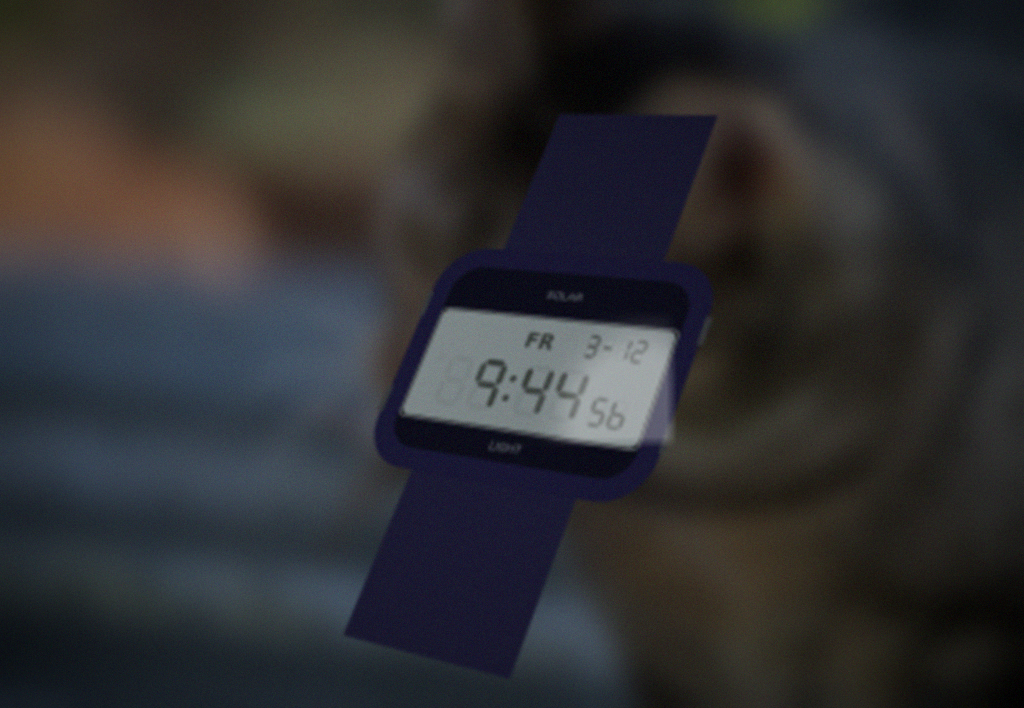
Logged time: 9:44:56
